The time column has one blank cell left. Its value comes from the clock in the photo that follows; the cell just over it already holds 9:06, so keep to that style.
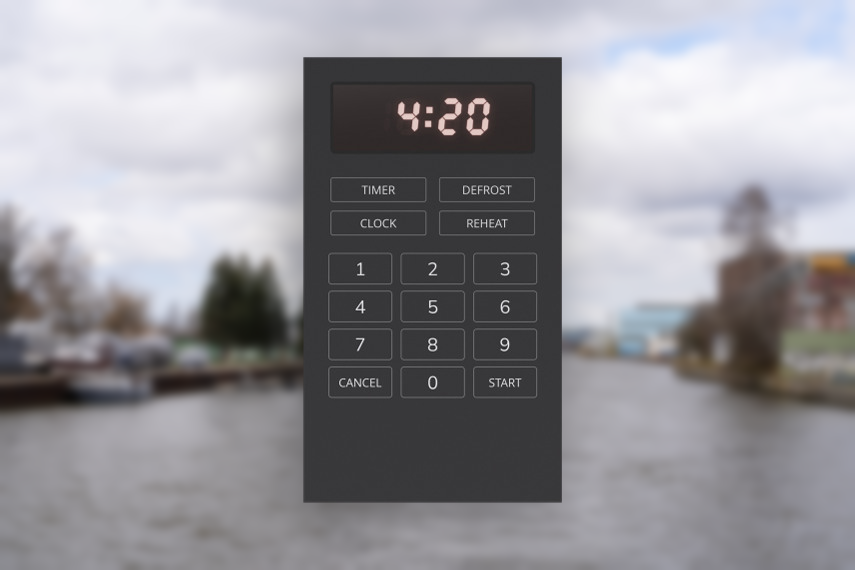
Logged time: 4:20
